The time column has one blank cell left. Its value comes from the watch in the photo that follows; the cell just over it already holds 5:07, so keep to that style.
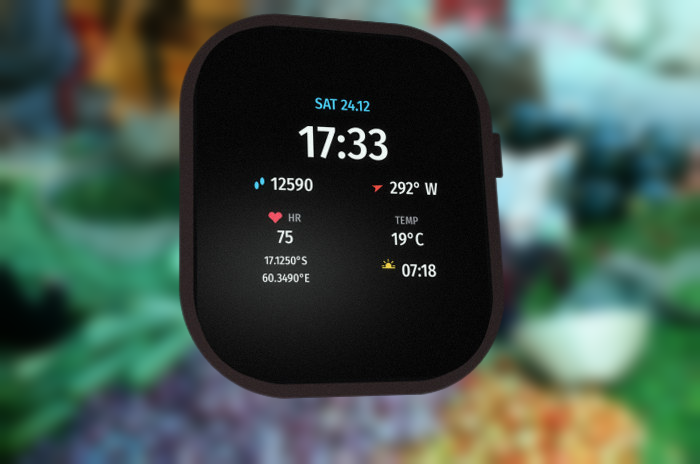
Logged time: 17:33
